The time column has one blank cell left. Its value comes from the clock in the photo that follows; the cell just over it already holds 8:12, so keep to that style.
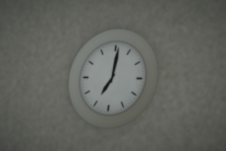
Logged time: 7:01
